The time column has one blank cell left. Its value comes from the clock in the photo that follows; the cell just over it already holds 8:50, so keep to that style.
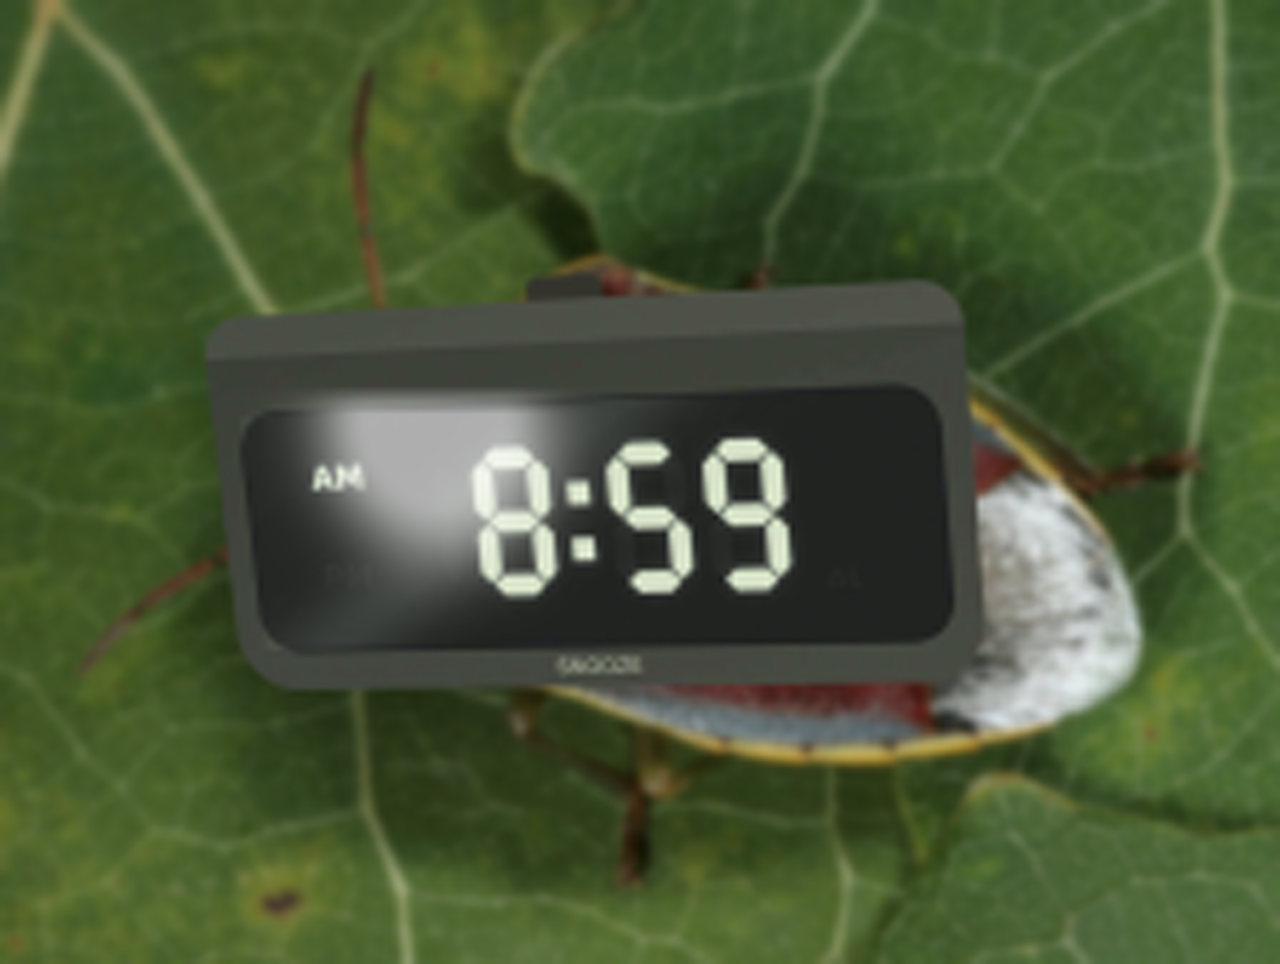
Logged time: 8:59
